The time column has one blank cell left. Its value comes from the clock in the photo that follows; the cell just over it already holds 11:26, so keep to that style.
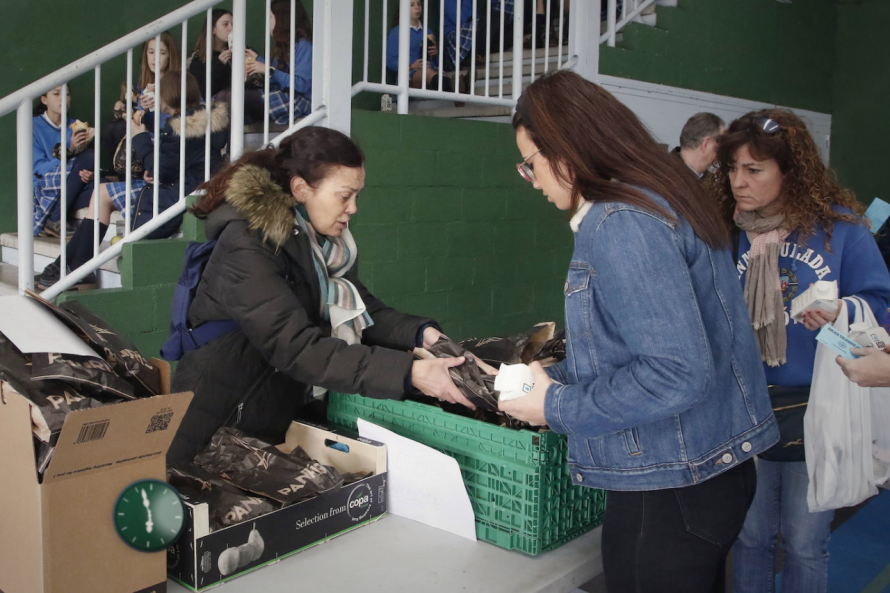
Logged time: 5:57
